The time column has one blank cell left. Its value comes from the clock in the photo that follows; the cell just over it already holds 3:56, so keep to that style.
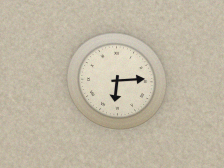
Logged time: 6:14
